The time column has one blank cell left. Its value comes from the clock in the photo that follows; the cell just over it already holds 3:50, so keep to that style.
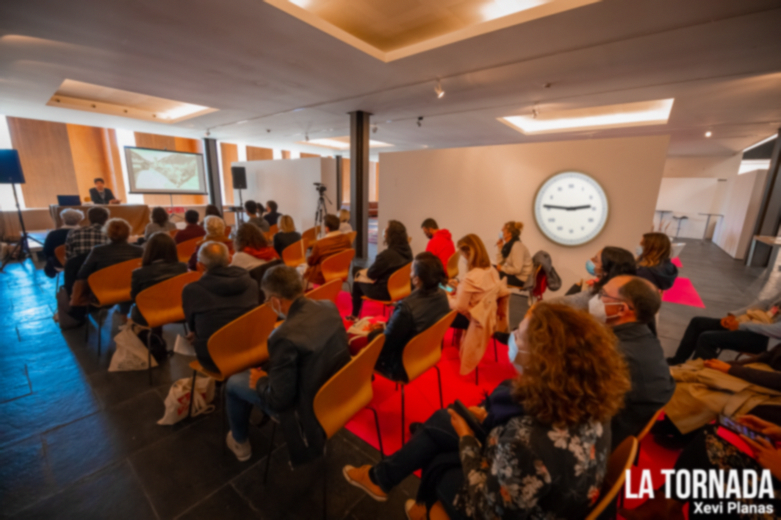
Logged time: 2:46
